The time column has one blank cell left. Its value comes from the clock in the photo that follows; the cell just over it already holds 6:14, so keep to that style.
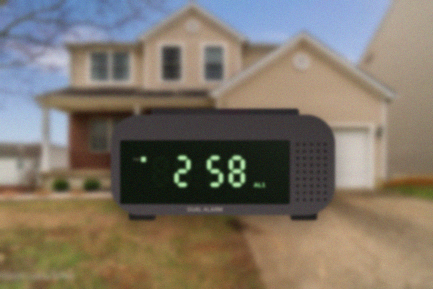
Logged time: 2:58
